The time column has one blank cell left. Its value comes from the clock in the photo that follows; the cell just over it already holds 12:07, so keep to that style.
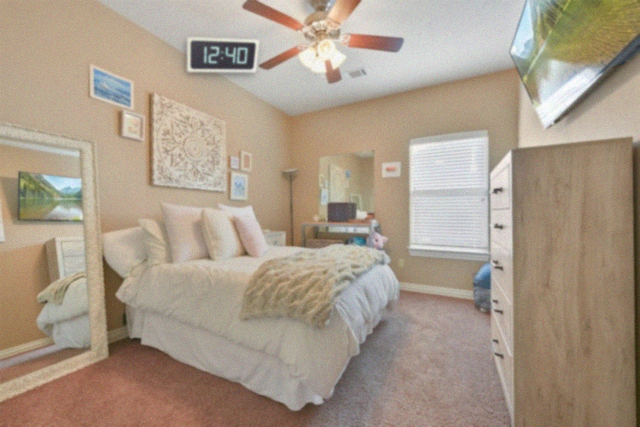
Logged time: 12:40
